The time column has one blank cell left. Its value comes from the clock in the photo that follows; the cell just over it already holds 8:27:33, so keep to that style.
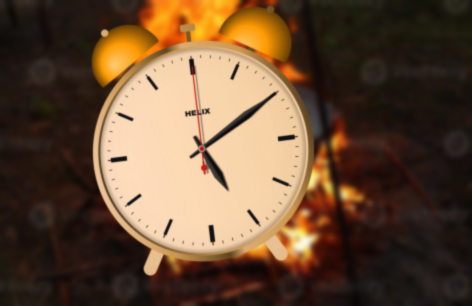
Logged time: 5:10:00
